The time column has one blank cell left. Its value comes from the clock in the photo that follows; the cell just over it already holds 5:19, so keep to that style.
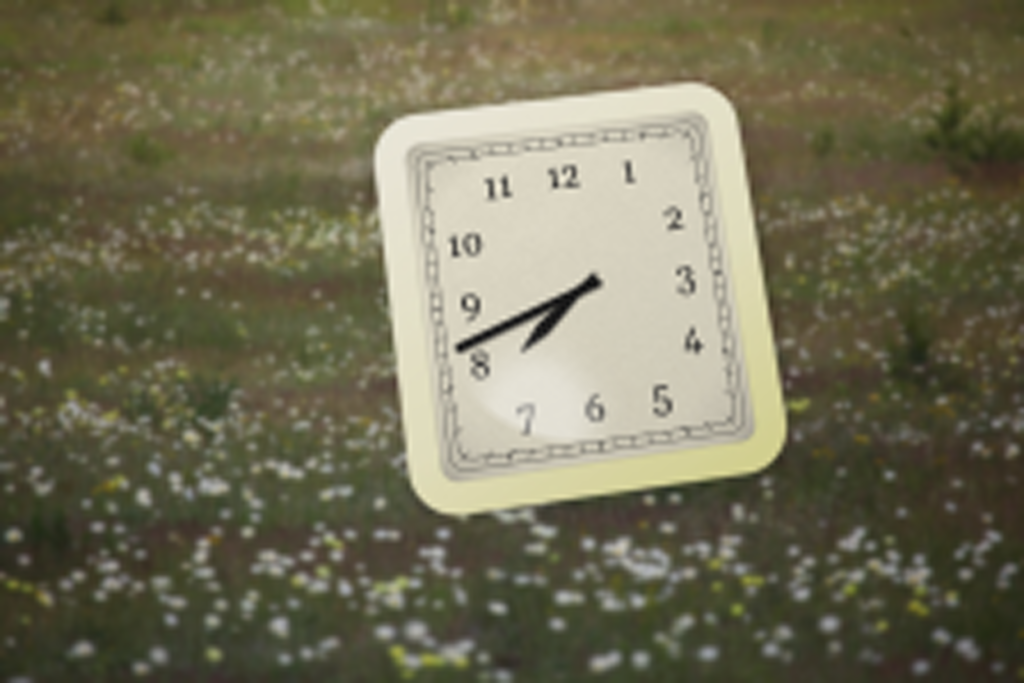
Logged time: 7:42
